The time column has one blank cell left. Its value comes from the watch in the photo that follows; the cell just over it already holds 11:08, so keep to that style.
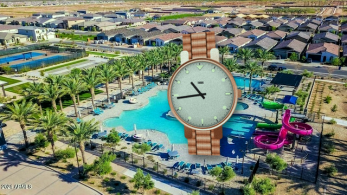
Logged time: 10:44
